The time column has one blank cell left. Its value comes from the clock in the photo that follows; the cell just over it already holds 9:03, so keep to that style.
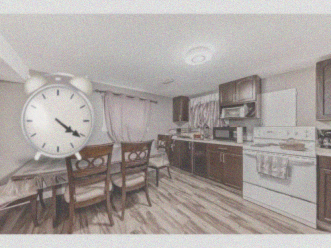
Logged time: 4:21
